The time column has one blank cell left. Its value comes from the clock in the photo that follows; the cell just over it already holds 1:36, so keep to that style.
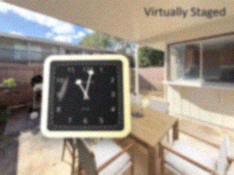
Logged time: 11:02
